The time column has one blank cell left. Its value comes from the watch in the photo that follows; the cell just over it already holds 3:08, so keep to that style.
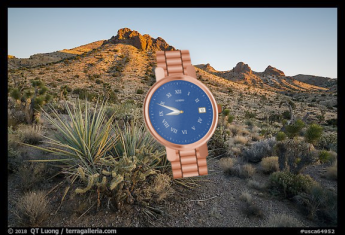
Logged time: 8:49
